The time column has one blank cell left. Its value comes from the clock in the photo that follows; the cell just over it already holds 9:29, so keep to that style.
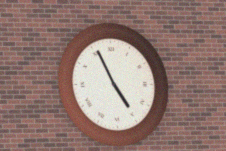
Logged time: 4:56
